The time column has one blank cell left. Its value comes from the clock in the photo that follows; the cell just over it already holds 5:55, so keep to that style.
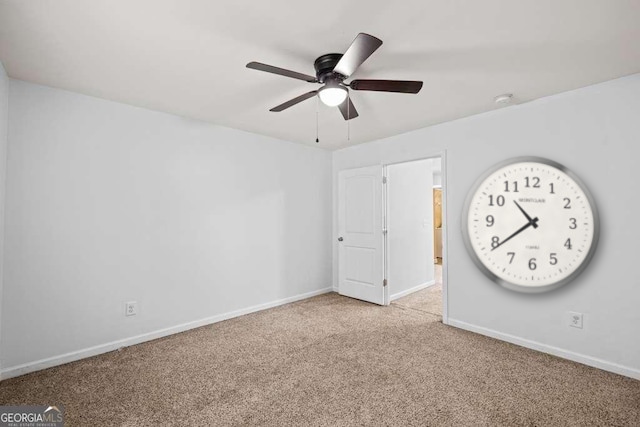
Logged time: 10:39
